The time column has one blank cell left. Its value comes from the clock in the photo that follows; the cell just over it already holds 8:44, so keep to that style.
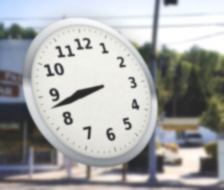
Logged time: 8:43
